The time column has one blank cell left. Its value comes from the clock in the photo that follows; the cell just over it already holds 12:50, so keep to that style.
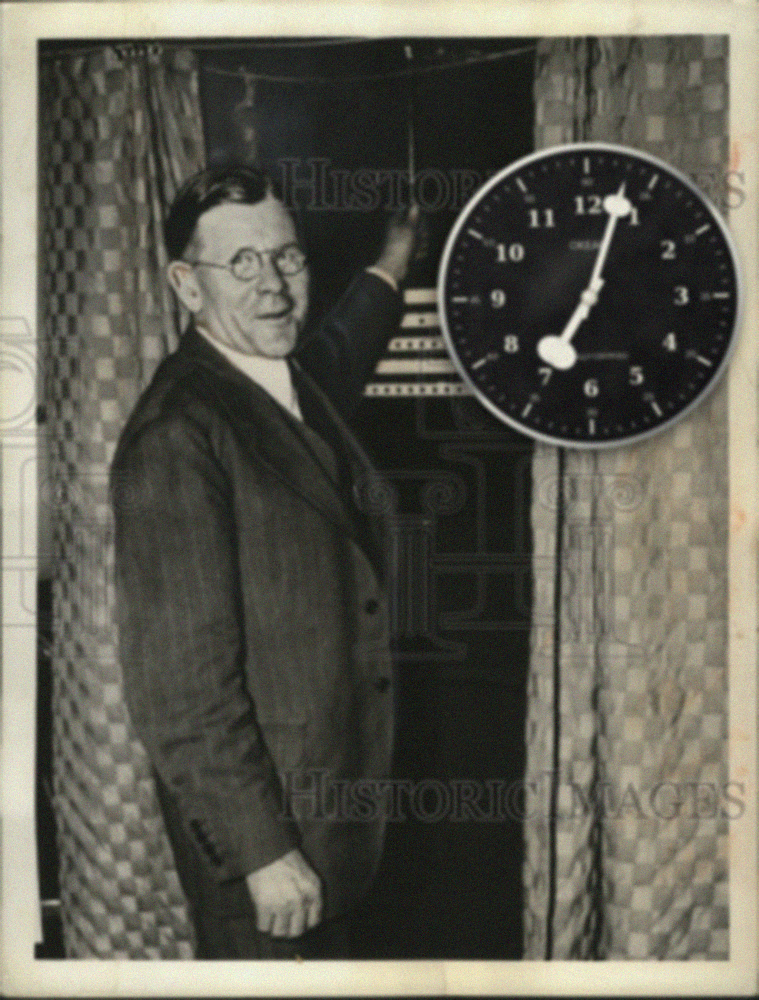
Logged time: 7:03
